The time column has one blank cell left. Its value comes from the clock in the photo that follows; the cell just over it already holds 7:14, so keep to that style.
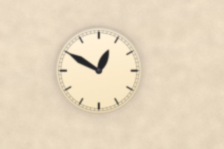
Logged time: 12:50
